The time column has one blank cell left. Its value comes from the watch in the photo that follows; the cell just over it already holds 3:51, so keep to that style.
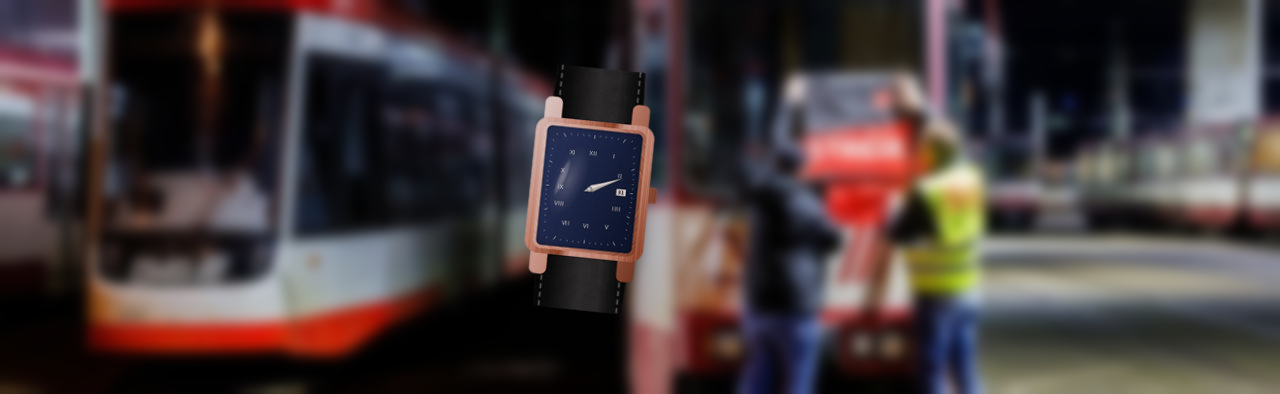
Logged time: 2:11
